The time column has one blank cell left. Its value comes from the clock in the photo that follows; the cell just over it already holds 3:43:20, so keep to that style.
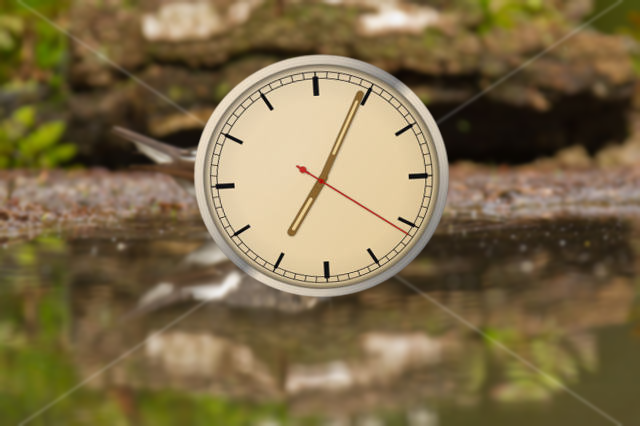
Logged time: 7:04:21
